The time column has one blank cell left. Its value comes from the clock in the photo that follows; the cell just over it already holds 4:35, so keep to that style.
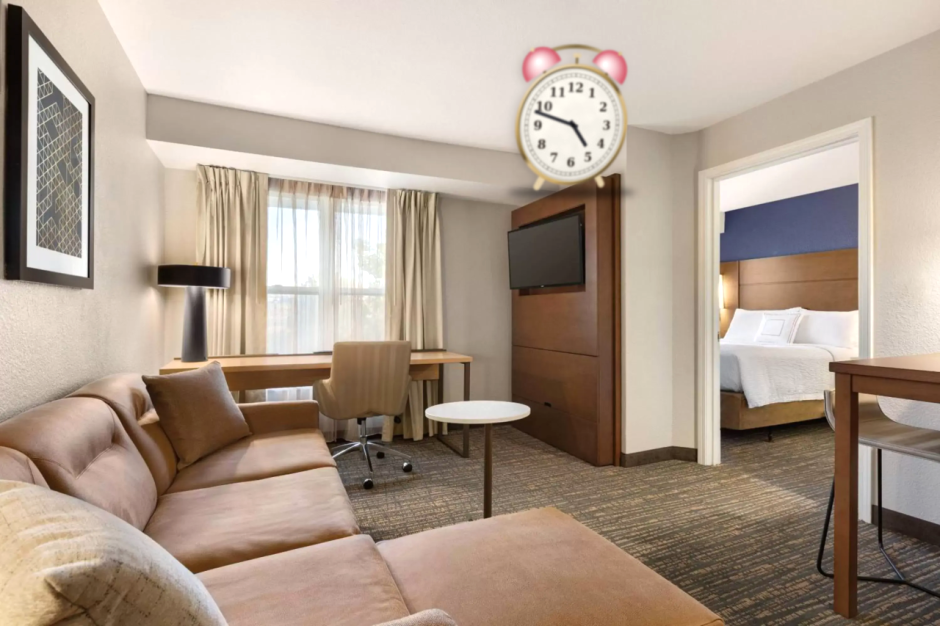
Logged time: 4:48
